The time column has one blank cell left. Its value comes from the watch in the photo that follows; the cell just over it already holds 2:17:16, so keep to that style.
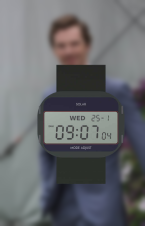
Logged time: 9:07:04
